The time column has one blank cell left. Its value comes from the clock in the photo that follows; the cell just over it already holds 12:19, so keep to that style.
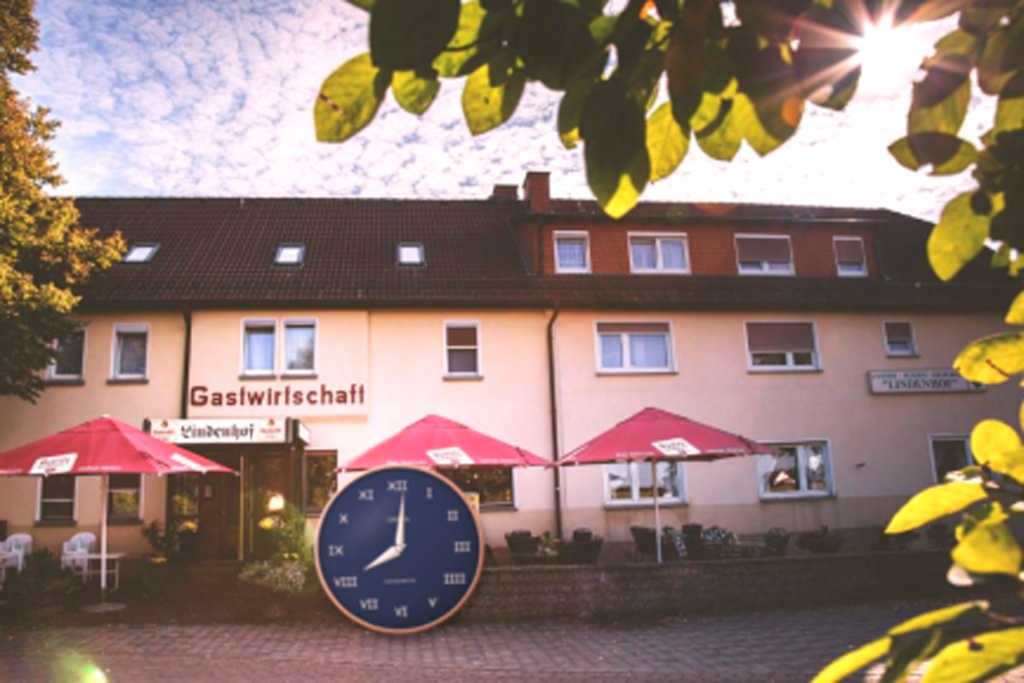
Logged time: 8:01
